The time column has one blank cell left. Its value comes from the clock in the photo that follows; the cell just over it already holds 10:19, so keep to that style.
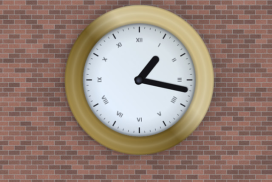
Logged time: 1:17
